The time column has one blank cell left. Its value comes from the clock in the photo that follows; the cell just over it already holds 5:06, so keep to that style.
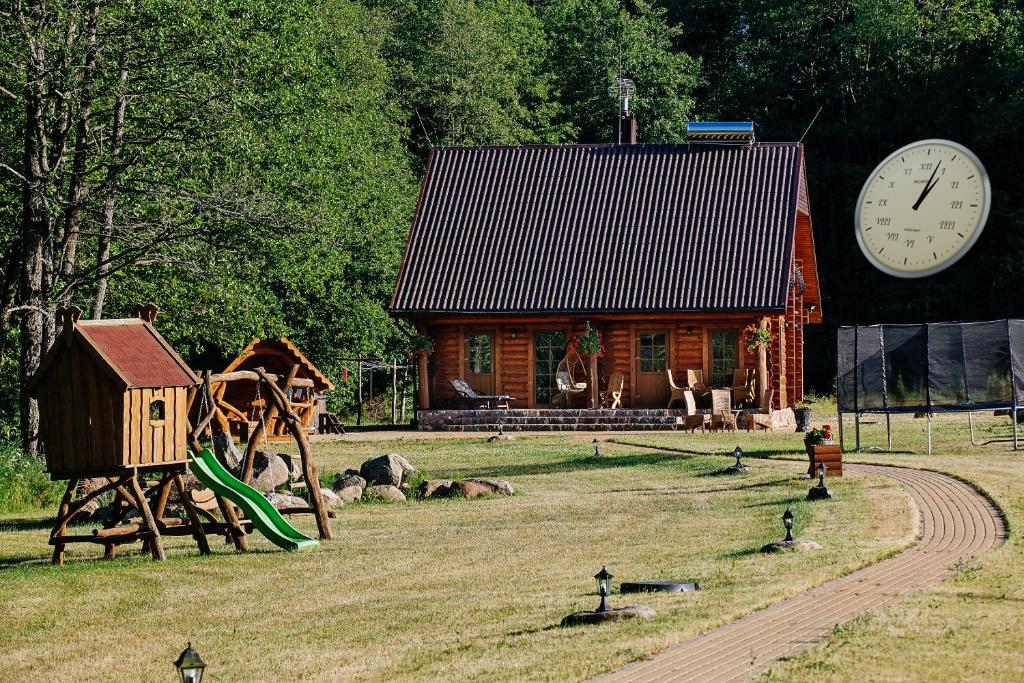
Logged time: 1:03
